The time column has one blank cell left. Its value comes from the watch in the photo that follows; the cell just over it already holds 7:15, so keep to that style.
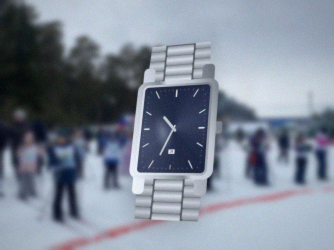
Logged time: 10:34
